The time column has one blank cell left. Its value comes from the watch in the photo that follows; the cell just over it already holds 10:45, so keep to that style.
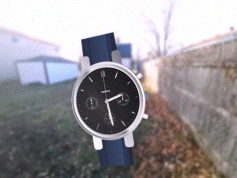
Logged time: 2:29
